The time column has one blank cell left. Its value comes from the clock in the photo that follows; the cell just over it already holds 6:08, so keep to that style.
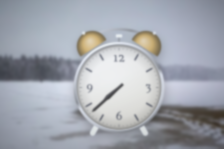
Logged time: 7:38
